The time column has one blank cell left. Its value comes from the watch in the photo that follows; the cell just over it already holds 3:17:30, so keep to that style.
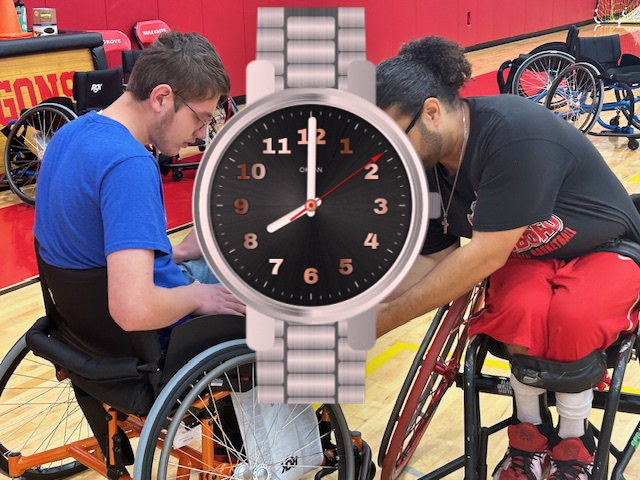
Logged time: 8:00:09
